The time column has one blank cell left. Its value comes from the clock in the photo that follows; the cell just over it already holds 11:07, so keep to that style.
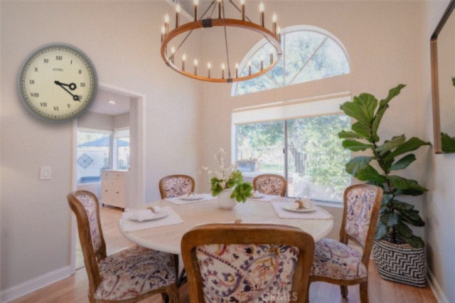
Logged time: 3:21
